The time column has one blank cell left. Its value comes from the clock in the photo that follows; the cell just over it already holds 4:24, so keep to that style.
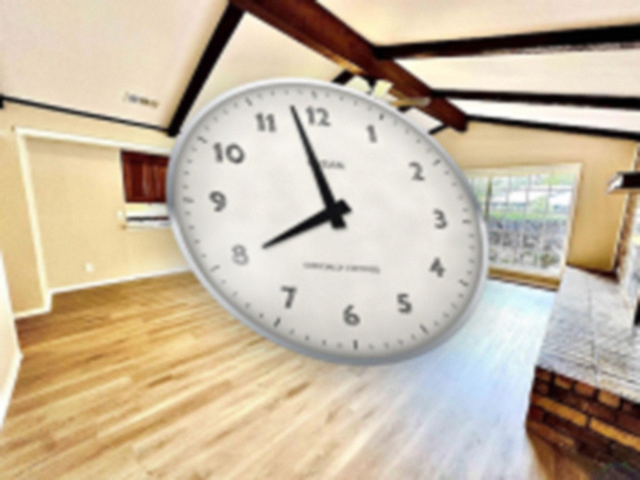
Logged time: 7:58
